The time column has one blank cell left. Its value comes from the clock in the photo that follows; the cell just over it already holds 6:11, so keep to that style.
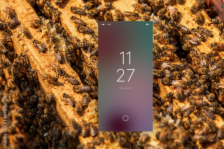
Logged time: 11:27
